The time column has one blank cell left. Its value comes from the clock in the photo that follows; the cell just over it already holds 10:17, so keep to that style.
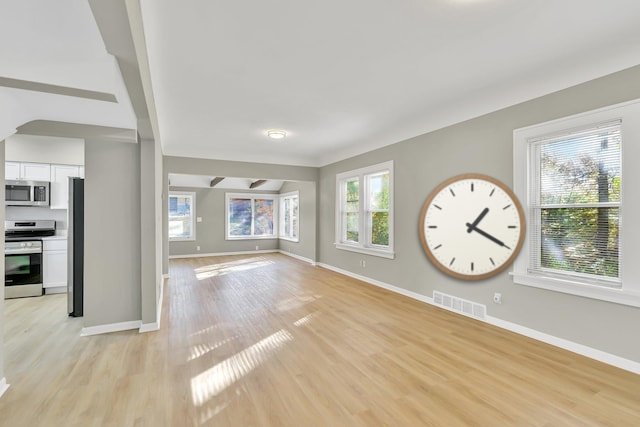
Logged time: 1:20
